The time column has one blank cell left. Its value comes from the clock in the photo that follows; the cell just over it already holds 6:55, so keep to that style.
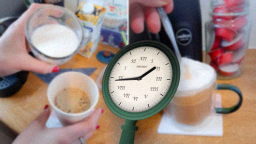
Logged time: 1:44
